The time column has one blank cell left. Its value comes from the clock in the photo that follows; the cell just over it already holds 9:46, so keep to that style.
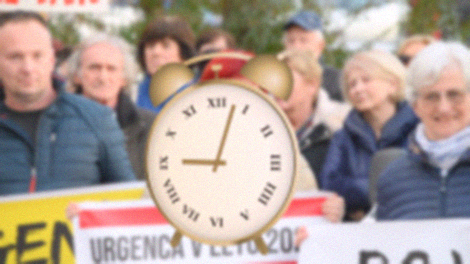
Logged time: 9:03
